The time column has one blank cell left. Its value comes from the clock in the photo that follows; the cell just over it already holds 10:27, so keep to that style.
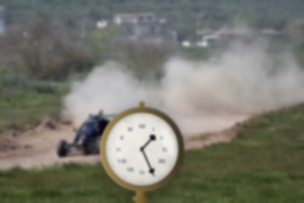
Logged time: 1:26
